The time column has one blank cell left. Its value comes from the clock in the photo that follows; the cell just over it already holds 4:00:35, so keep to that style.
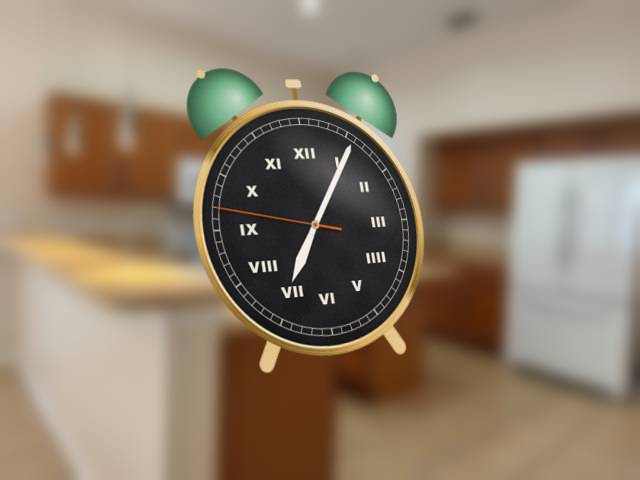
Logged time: 7:05:47
